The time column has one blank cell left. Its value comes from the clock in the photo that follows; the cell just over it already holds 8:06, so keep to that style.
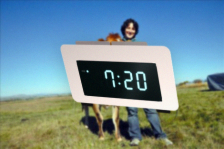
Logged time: 7:20
